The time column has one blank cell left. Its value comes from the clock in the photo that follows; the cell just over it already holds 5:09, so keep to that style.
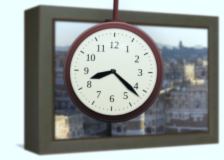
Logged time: 8:22
